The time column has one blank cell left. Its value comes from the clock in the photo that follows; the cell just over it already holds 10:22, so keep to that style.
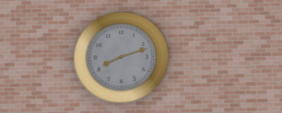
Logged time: 8:12
